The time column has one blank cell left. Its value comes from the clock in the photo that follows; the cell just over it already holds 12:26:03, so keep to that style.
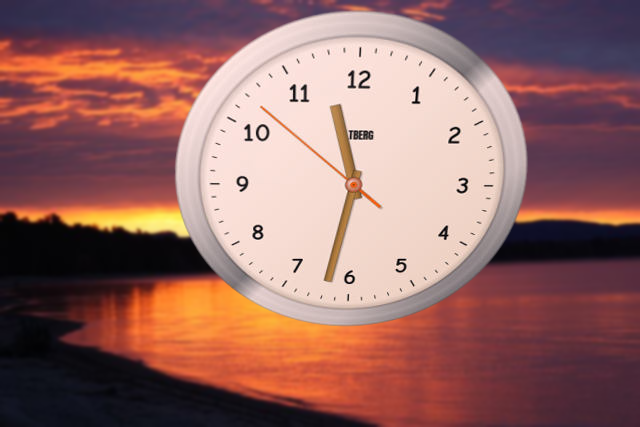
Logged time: 11:31:52
